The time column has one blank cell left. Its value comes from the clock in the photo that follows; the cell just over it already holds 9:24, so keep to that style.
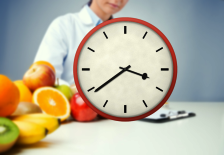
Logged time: 3:39
